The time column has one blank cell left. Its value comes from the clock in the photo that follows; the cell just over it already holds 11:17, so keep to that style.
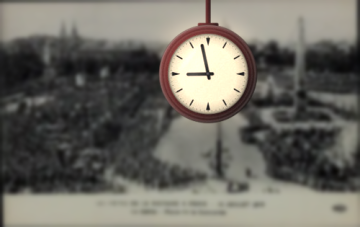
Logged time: 8:58
